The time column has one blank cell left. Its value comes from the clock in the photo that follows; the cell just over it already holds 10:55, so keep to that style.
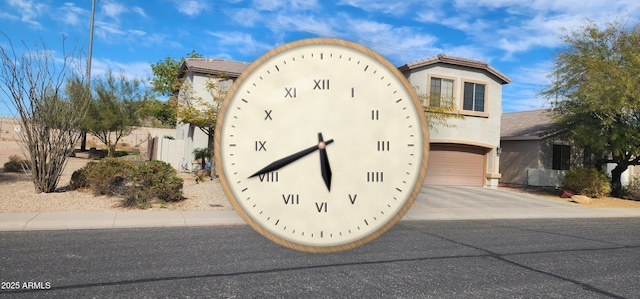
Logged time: 5:41
